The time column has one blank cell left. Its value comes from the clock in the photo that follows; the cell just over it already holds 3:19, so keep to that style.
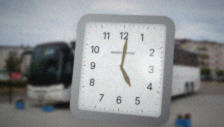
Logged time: 5:01
